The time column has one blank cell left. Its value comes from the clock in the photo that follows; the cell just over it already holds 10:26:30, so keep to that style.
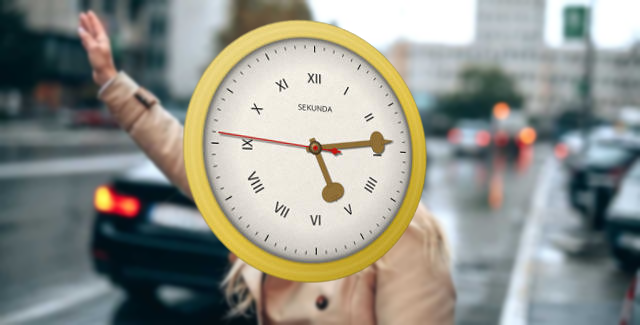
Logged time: 5:13:46
